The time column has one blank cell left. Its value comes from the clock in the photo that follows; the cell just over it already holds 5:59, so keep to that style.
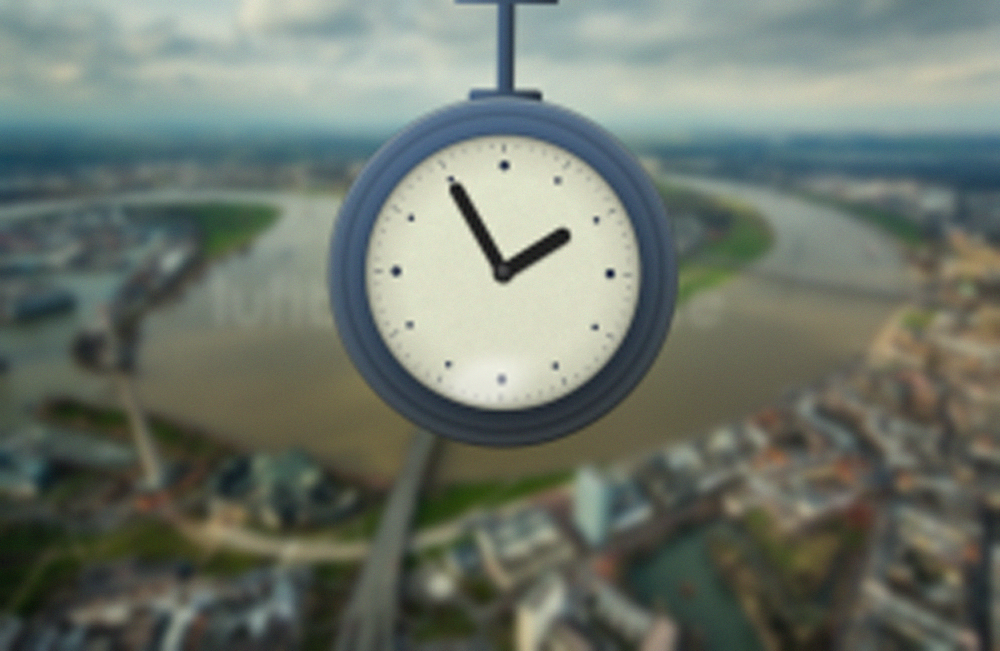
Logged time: 1:55
